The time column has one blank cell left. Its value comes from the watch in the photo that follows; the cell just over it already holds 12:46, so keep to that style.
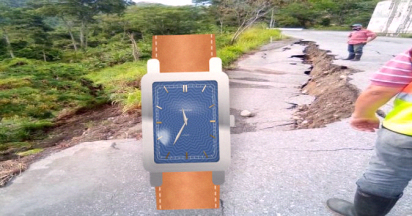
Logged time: 11:35
